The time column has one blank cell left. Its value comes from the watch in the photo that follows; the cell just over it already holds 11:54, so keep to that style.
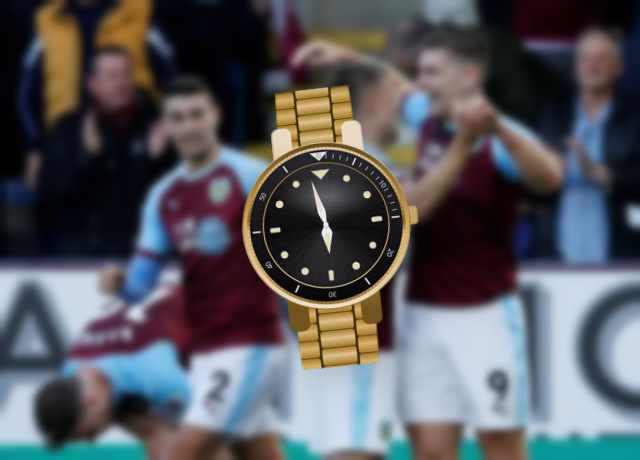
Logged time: 5:58
